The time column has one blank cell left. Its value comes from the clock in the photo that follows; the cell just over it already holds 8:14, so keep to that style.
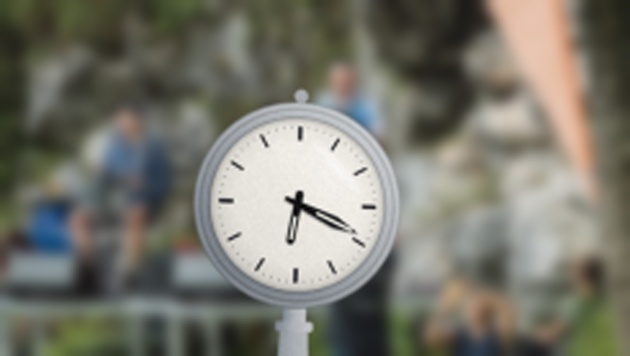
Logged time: 6:19
